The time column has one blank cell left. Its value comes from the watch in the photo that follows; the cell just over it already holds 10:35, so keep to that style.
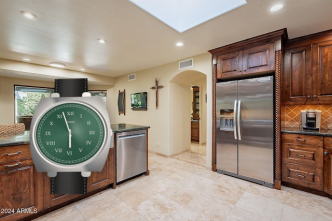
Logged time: 5:57
